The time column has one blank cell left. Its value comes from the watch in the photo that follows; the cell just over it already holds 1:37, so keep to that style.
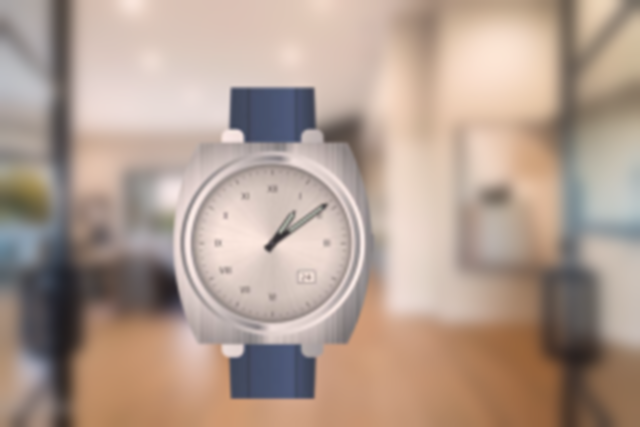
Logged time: 1:09
